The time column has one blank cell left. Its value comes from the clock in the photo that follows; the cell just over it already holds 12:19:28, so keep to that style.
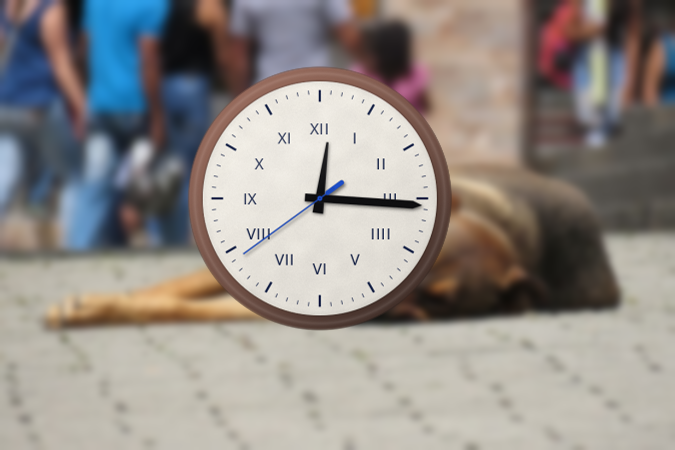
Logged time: 12:15:39
